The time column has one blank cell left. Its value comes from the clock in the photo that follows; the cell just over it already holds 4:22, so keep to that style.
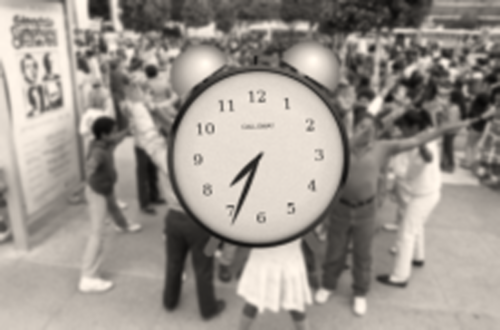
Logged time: 7:34
